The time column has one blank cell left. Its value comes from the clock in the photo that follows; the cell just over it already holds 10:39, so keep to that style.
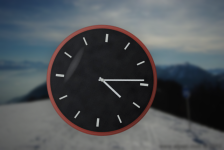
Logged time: 4:14
